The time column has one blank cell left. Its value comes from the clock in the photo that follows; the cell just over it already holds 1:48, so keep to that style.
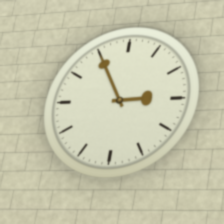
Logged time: 2:55
